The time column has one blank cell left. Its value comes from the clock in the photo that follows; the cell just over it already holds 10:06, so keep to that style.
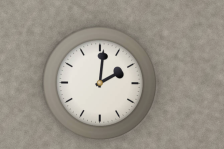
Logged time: 2:01
